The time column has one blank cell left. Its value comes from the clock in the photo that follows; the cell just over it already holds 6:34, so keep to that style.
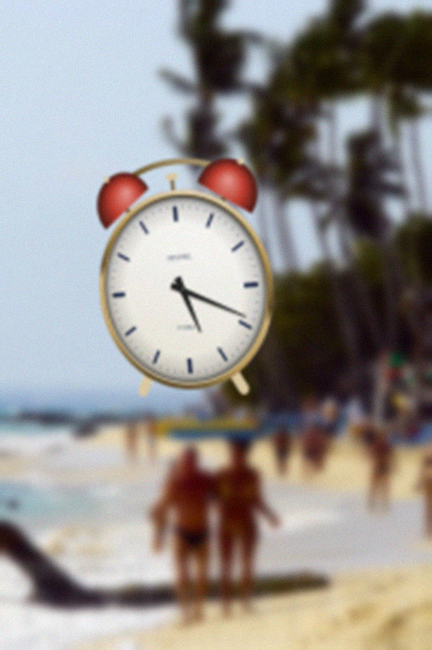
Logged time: 5:19
